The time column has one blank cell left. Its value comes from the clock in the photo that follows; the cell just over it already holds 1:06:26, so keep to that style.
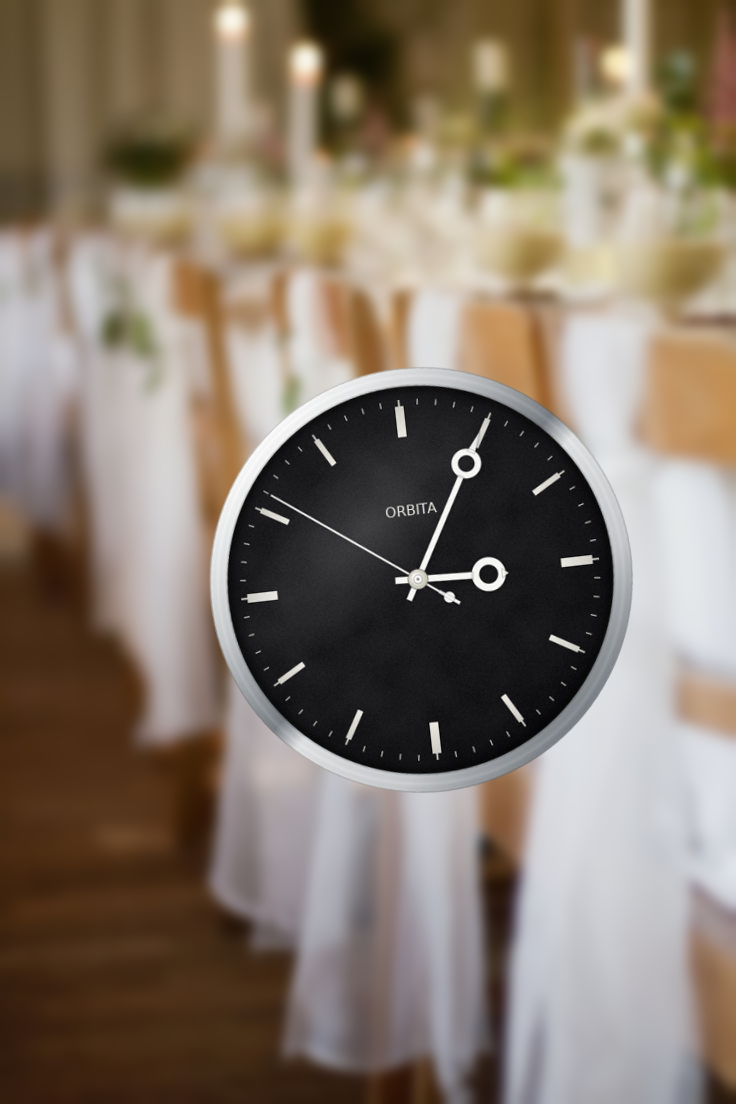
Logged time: 3:04:51
